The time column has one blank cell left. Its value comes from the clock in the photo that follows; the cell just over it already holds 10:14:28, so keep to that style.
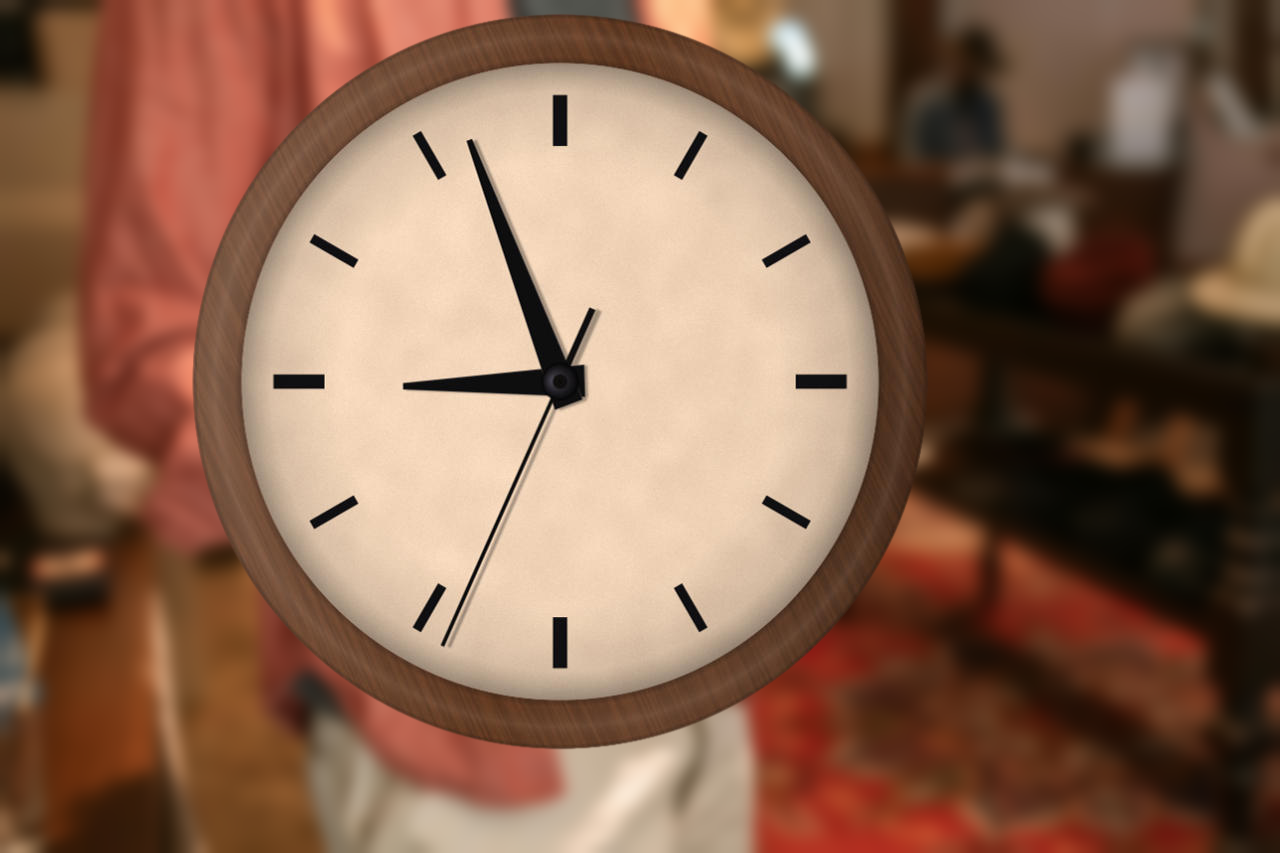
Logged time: 8:56:34
